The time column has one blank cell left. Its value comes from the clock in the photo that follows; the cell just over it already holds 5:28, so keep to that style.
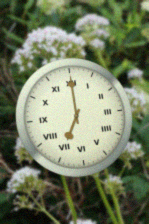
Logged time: 7:00
